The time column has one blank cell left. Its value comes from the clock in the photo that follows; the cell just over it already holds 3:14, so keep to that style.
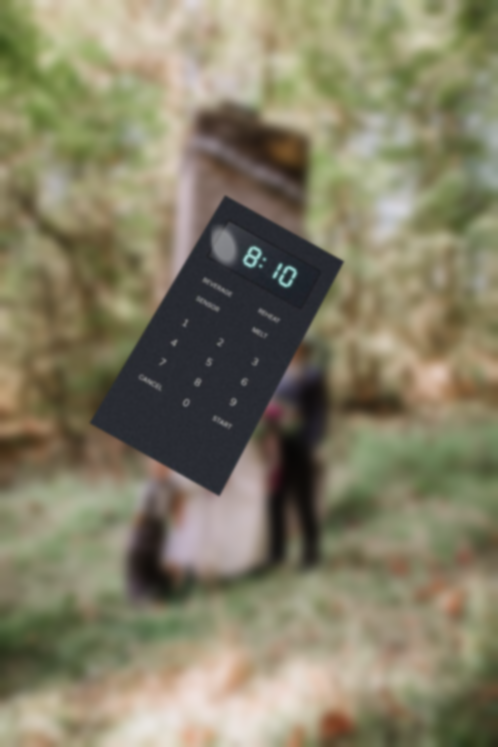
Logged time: 8:10
